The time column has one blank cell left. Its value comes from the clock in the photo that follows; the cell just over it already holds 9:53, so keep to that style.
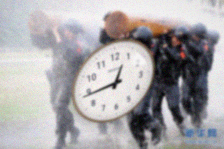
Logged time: 12:44
